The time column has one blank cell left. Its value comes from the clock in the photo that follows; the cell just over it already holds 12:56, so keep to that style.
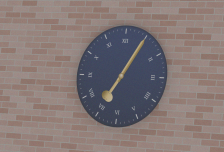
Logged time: 7:05
